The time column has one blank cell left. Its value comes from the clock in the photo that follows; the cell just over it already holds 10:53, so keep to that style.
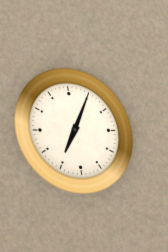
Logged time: 7:05
